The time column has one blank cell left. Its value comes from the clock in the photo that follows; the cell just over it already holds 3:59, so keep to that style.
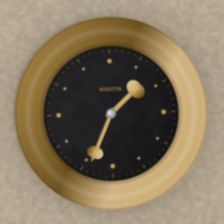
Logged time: 1:34
